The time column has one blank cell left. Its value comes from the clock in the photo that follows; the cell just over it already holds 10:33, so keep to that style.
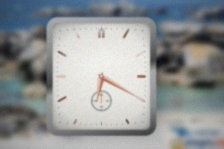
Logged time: 6:20
